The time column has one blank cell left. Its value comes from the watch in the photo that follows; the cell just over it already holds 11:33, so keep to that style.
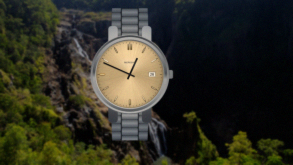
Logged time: 12:49
